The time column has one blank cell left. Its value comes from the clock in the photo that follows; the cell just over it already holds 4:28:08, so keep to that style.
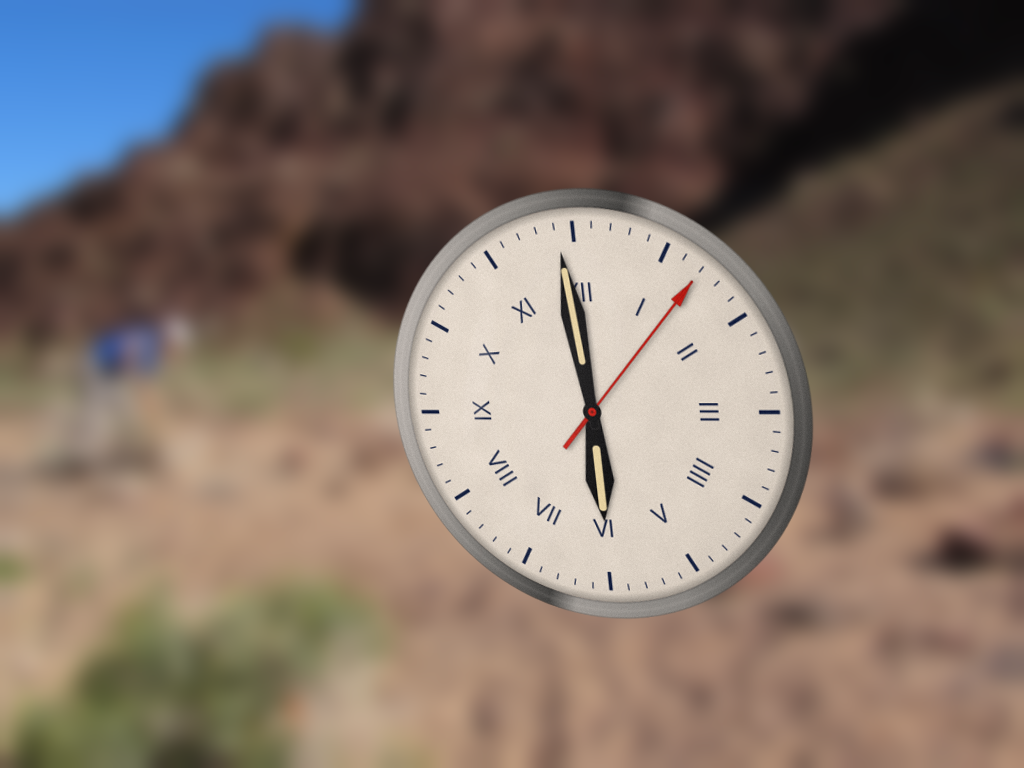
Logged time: 5:59:07
